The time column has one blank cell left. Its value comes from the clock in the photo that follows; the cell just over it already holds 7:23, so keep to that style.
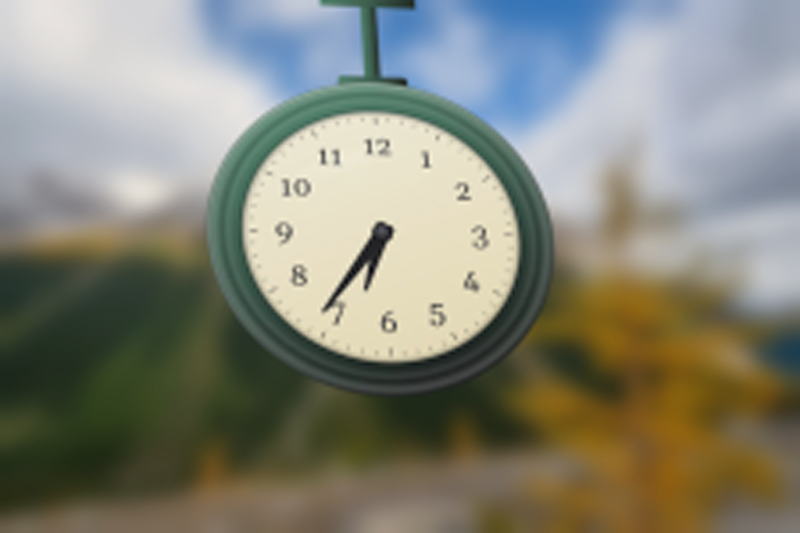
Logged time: 6:36
